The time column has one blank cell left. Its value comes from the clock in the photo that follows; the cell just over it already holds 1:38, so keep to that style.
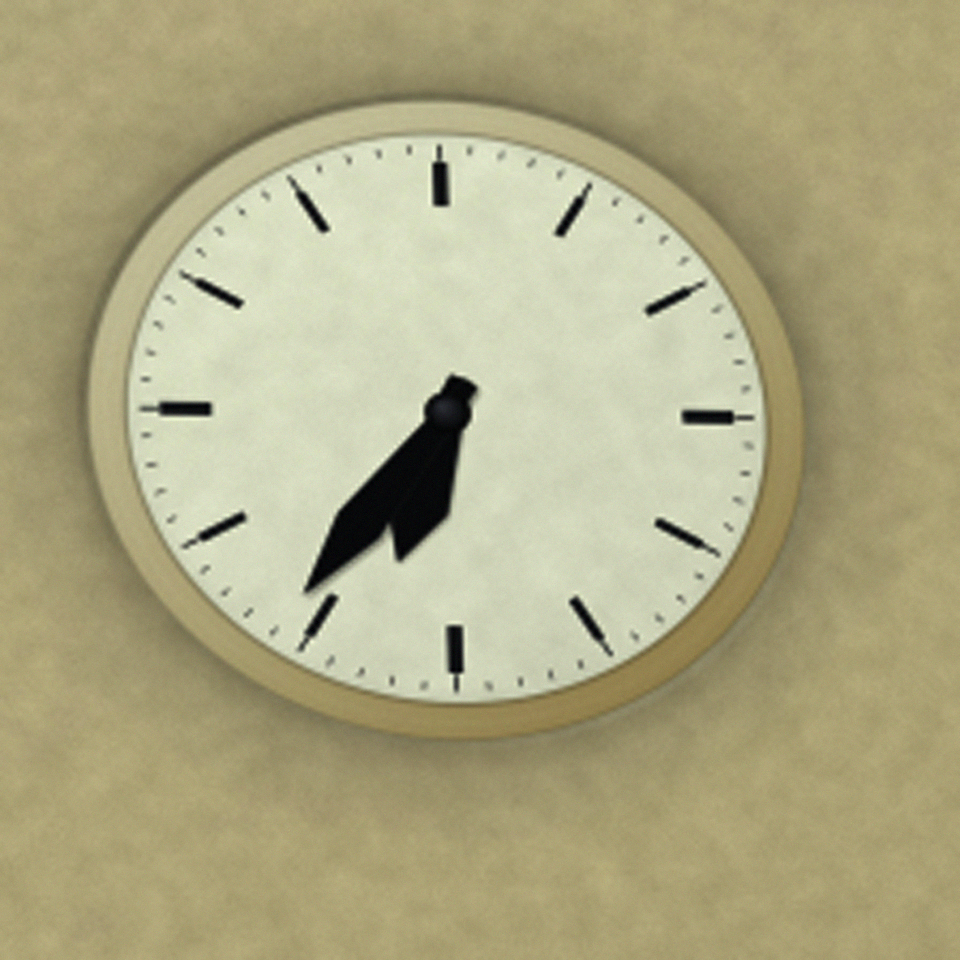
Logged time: 6:36
